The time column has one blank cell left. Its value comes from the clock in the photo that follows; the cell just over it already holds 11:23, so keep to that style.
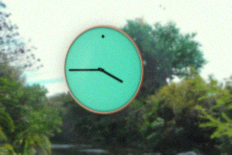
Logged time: 3:44
